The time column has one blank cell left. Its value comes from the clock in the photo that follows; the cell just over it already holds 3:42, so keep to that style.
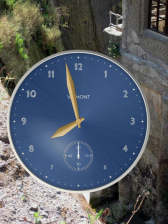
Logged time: 7:58
